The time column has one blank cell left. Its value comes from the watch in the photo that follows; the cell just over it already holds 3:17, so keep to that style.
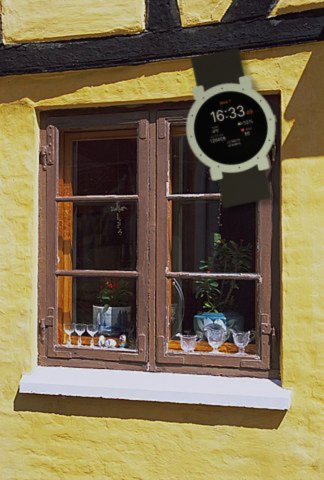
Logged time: 16:33
